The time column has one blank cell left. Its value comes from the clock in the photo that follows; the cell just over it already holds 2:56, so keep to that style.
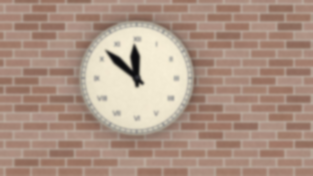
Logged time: 11:52
